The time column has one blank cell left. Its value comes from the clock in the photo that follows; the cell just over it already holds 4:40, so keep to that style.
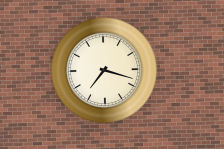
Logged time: 7:18
